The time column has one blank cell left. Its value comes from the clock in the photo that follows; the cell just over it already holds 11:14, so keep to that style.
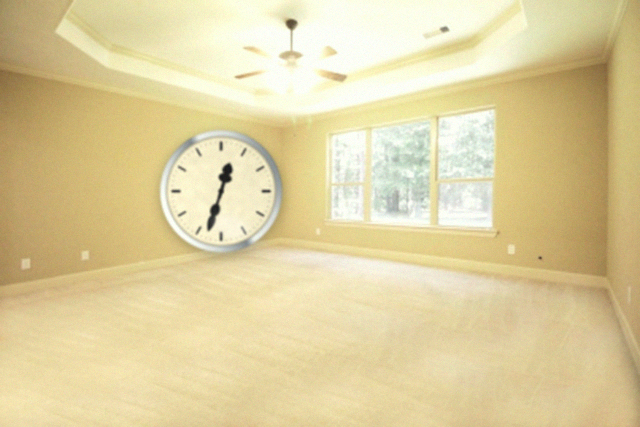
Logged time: 12:33
